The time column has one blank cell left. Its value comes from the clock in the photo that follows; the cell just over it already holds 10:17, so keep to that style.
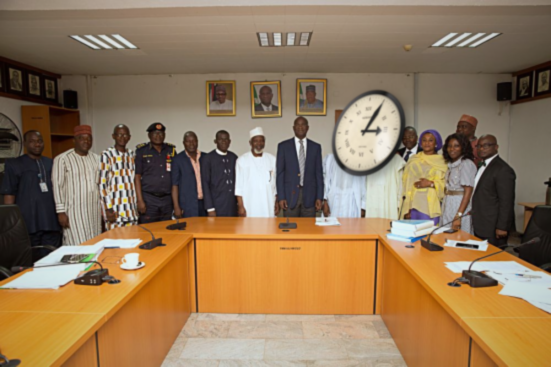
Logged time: 3:05
